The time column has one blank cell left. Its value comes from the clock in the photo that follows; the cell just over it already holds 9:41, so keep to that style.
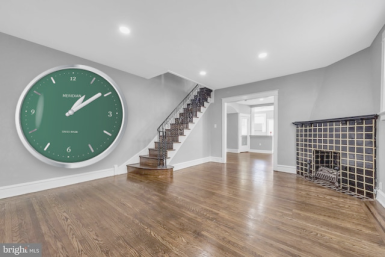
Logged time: 1:09
